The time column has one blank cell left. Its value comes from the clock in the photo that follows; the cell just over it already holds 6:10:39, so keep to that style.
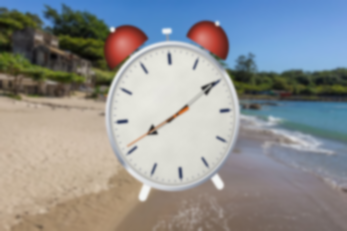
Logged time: 8:09:41
